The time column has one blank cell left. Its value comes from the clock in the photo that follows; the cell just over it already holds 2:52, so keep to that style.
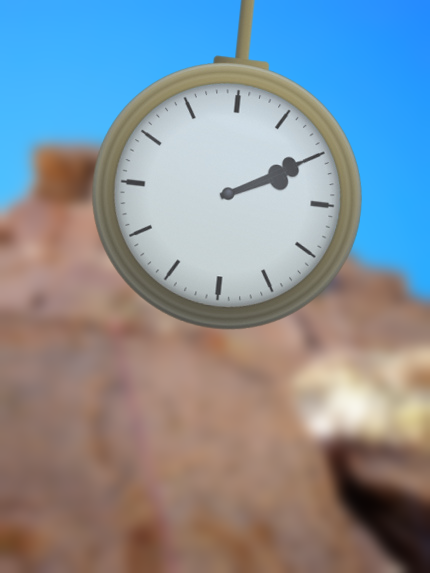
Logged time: 2:10
